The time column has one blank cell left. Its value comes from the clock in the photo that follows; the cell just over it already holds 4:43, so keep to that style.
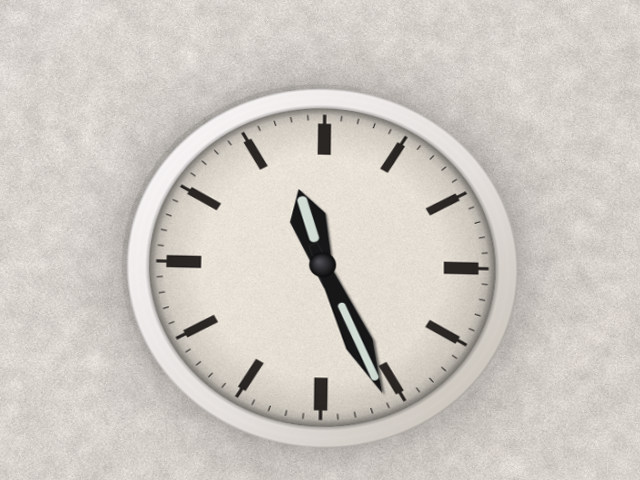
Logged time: 11:26
